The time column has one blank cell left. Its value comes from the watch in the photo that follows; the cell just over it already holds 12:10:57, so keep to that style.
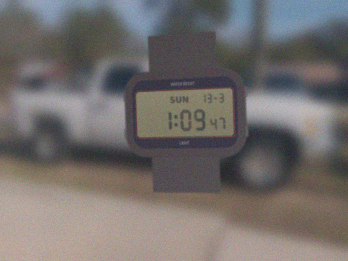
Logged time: 1:09:47
